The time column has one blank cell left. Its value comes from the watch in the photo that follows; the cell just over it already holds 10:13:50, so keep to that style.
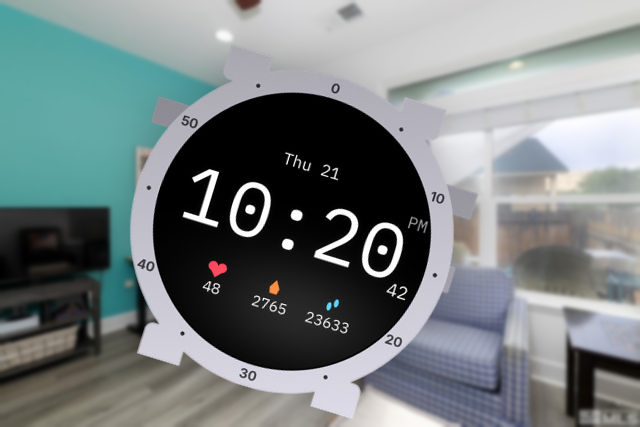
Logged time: 10:20:42
